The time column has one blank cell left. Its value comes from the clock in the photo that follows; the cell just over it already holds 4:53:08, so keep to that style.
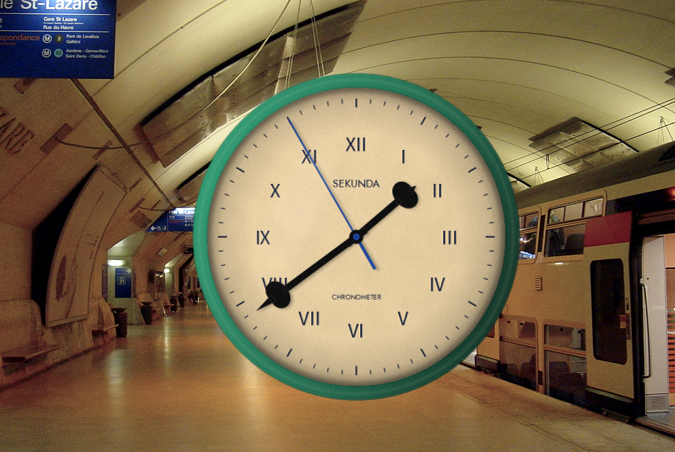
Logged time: 1:38:55
